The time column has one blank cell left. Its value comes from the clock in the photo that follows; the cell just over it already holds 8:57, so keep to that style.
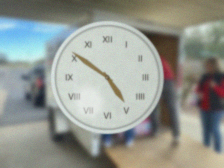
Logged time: 4:51
